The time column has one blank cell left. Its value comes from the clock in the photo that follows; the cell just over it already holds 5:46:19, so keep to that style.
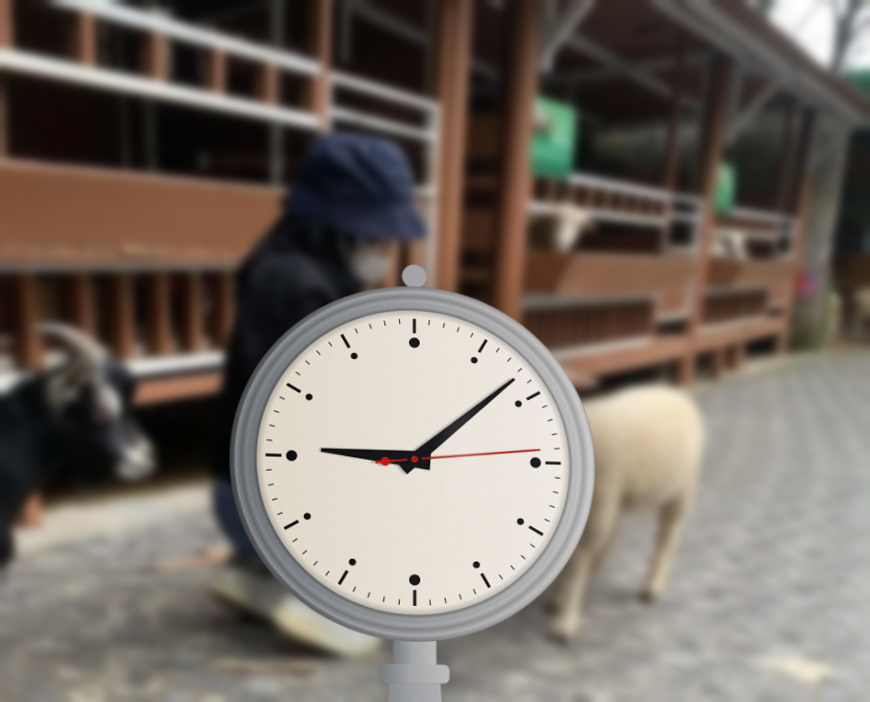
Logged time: 9:08:14
